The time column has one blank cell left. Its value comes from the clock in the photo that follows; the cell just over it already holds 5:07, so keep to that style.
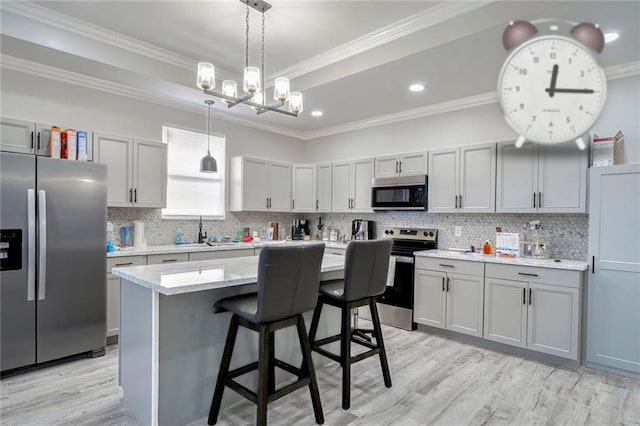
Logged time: 12:15
